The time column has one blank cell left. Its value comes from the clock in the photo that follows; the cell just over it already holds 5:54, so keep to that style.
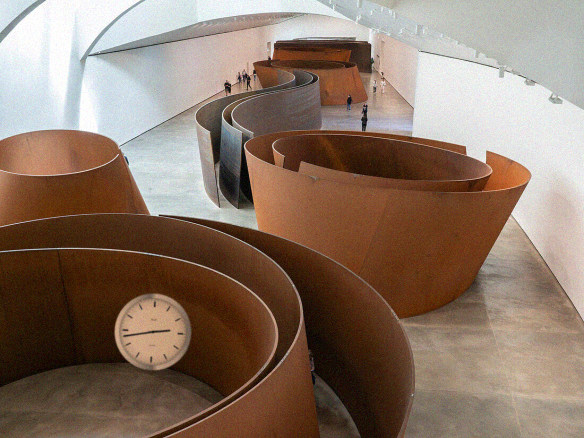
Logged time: 2:43
